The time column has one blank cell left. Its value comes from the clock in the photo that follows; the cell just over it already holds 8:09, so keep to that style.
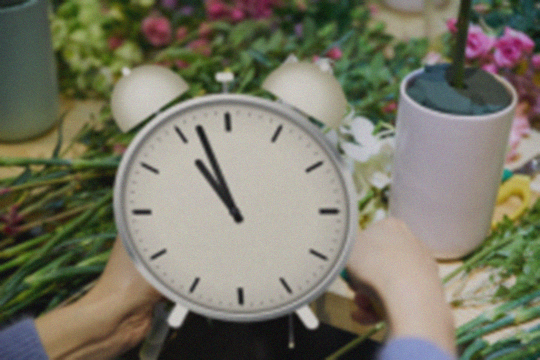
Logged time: 10:57
